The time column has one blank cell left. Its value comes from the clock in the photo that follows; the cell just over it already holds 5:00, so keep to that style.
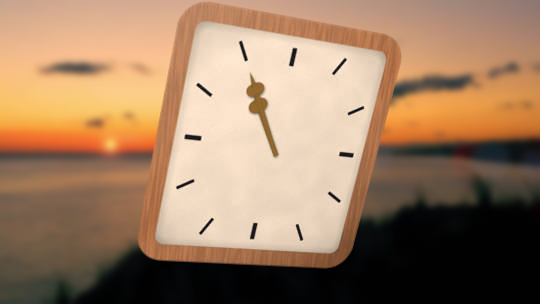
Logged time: 10:55
